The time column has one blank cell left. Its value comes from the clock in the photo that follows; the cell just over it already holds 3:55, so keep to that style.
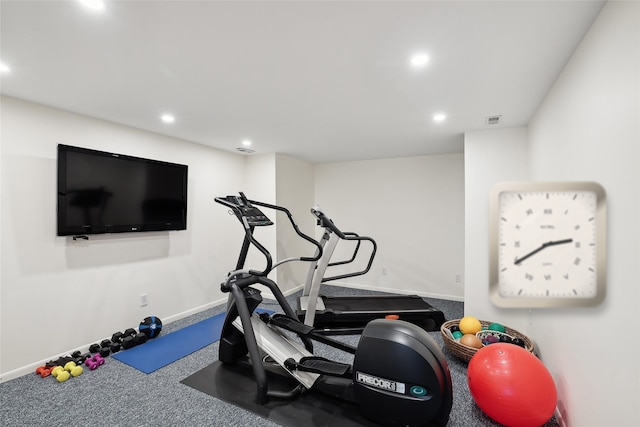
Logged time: 2:40
